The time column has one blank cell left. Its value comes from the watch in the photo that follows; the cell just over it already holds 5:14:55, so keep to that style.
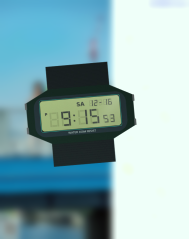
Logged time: 9:15:53
